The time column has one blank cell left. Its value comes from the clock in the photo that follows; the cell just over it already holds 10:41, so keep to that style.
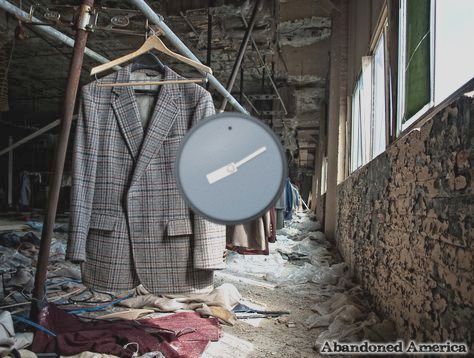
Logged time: 8:10
